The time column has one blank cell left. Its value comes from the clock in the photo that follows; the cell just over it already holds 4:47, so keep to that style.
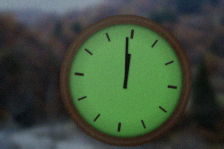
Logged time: 11:59
